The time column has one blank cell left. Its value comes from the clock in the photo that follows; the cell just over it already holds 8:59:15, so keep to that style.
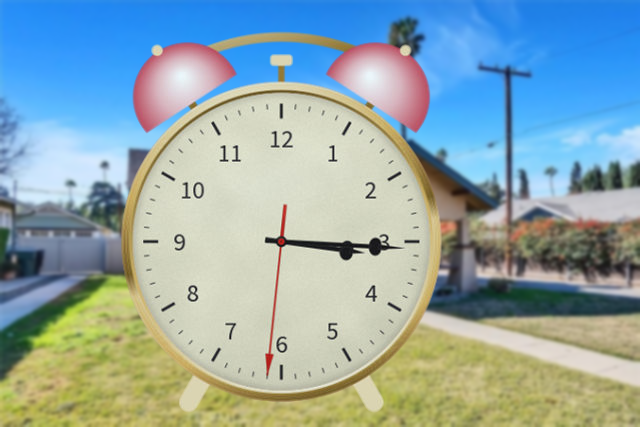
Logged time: 3:15:31
